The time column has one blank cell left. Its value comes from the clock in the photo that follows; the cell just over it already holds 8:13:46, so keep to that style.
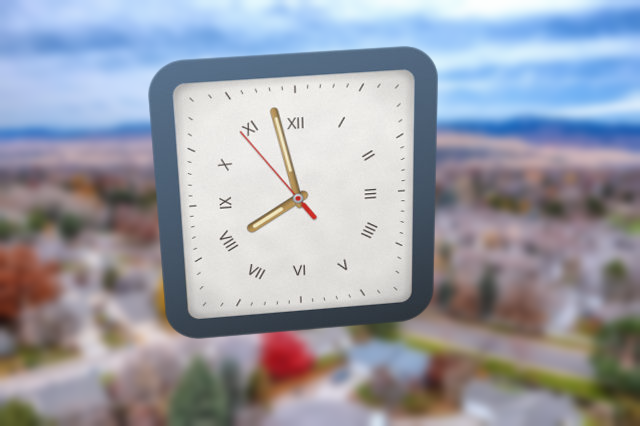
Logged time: 7:57:54
